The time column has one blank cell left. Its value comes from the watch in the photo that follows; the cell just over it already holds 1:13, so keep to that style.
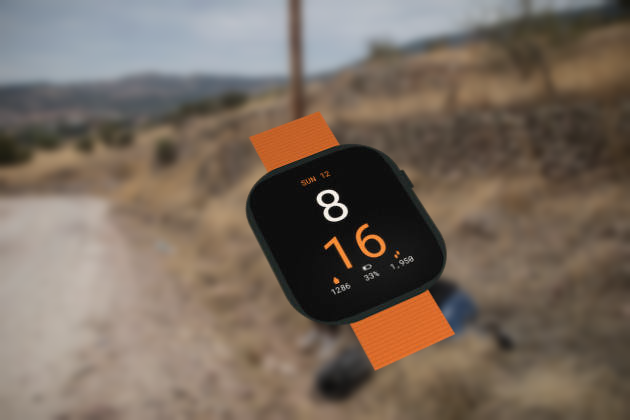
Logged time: 8:16
